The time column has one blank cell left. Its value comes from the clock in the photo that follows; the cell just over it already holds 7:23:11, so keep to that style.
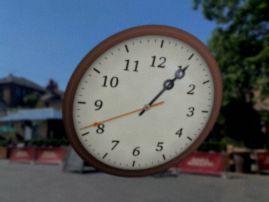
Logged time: 1:05:41
